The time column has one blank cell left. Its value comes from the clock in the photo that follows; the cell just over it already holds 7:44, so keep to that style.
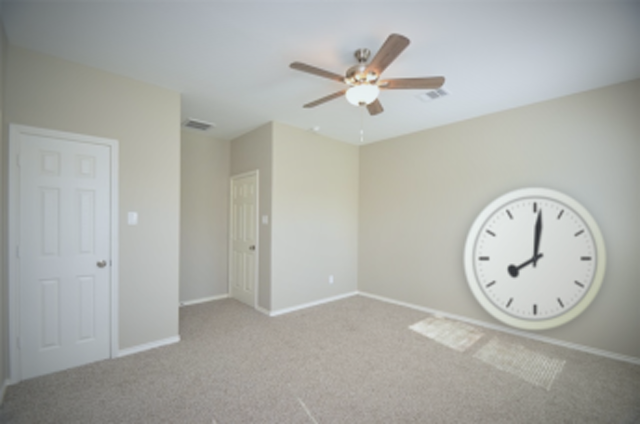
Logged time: 8:01
